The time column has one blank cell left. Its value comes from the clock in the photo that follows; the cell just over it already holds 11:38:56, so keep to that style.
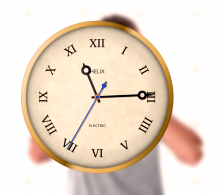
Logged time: 11:14:35
